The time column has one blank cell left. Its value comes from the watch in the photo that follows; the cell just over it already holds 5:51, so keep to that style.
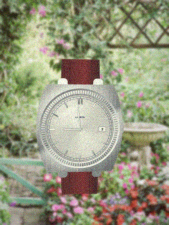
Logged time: 8:59
